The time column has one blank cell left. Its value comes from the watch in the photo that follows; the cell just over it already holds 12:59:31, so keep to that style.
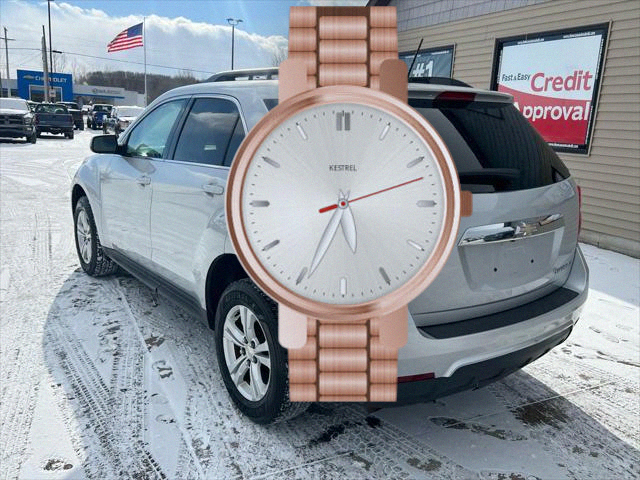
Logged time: 5:34:12
